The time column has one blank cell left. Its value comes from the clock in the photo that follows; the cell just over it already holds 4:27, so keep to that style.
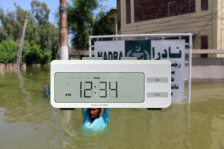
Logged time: 12:34
